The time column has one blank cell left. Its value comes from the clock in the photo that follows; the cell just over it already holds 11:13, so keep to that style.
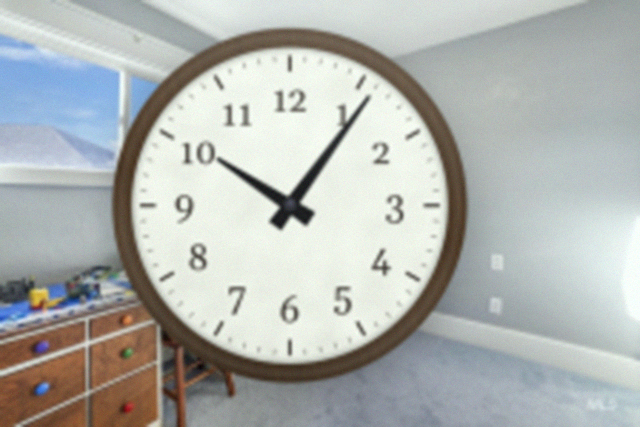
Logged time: 10:06
